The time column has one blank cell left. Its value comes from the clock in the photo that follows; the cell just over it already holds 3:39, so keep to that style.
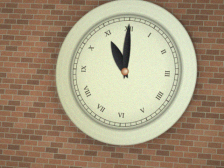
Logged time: 11:00
